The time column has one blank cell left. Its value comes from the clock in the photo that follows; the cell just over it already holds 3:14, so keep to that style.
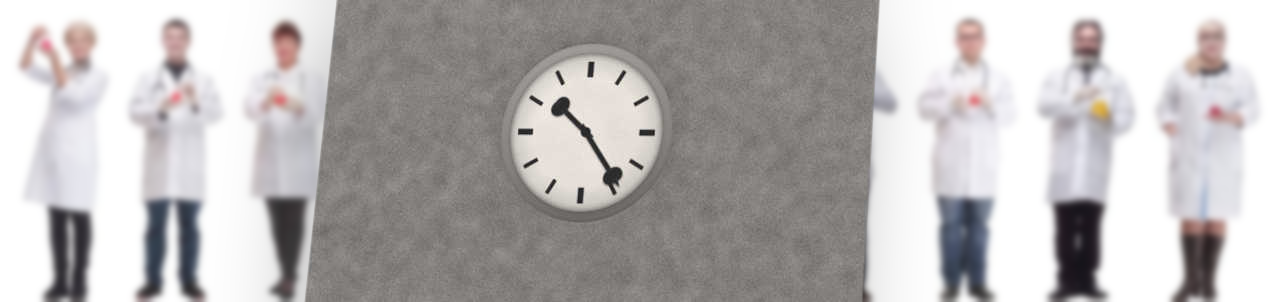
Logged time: 10:24
